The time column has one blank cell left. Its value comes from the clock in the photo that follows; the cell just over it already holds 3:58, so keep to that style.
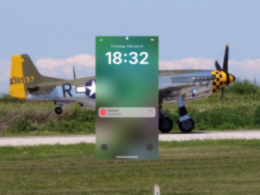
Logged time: 18:32
